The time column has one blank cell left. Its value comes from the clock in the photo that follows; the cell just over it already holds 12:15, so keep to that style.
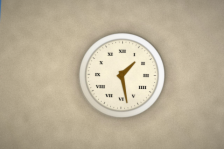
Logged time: 1:28
